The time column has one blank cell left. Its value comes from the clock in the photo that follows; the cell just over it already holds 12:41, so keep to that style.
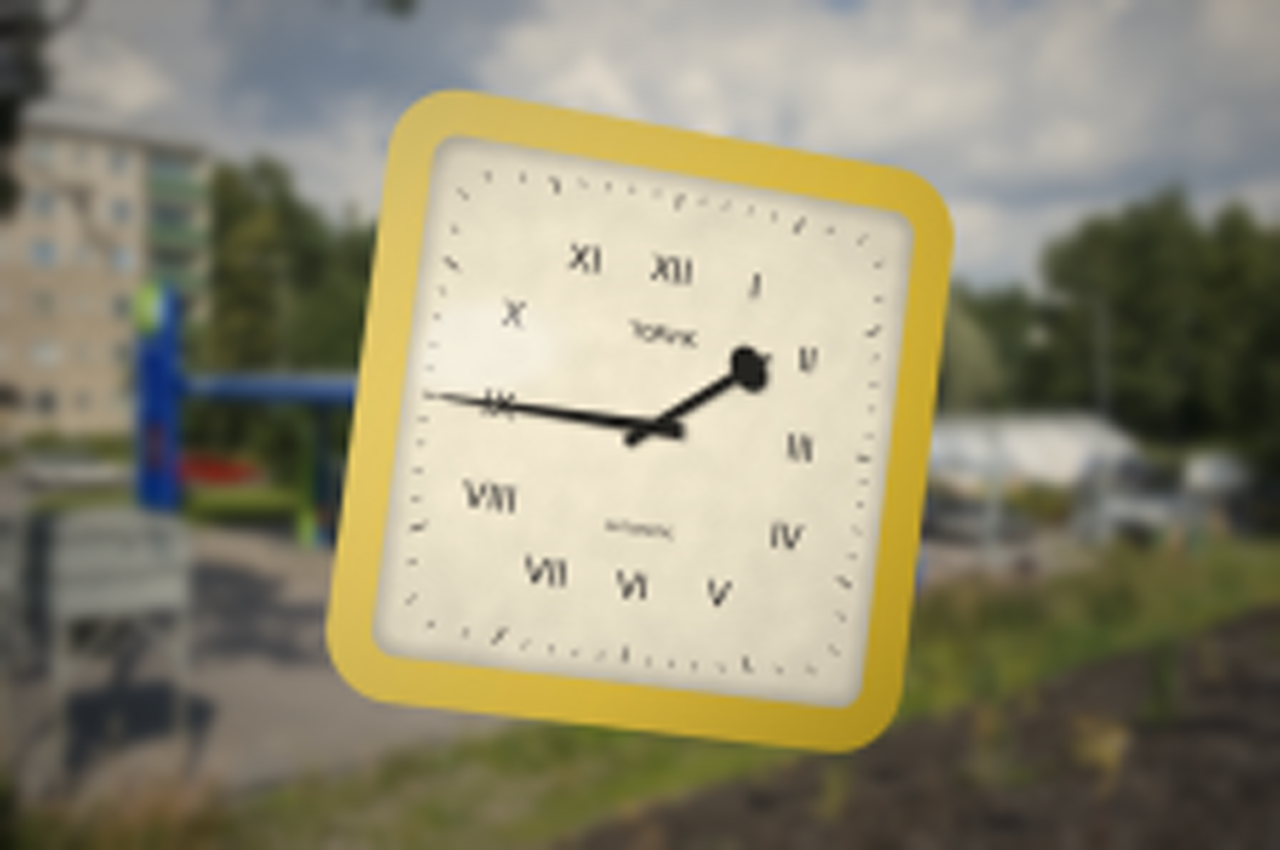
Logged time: 1:45
